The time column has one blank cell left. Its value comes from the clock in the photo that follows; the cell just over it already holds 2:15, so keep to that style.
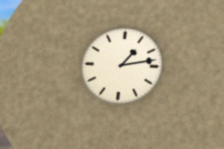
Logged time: 1:13
